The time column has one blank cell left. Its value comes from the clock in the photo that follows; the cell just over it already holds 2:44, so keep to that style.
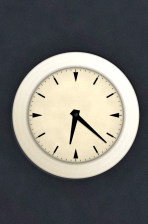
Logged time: 6:22
